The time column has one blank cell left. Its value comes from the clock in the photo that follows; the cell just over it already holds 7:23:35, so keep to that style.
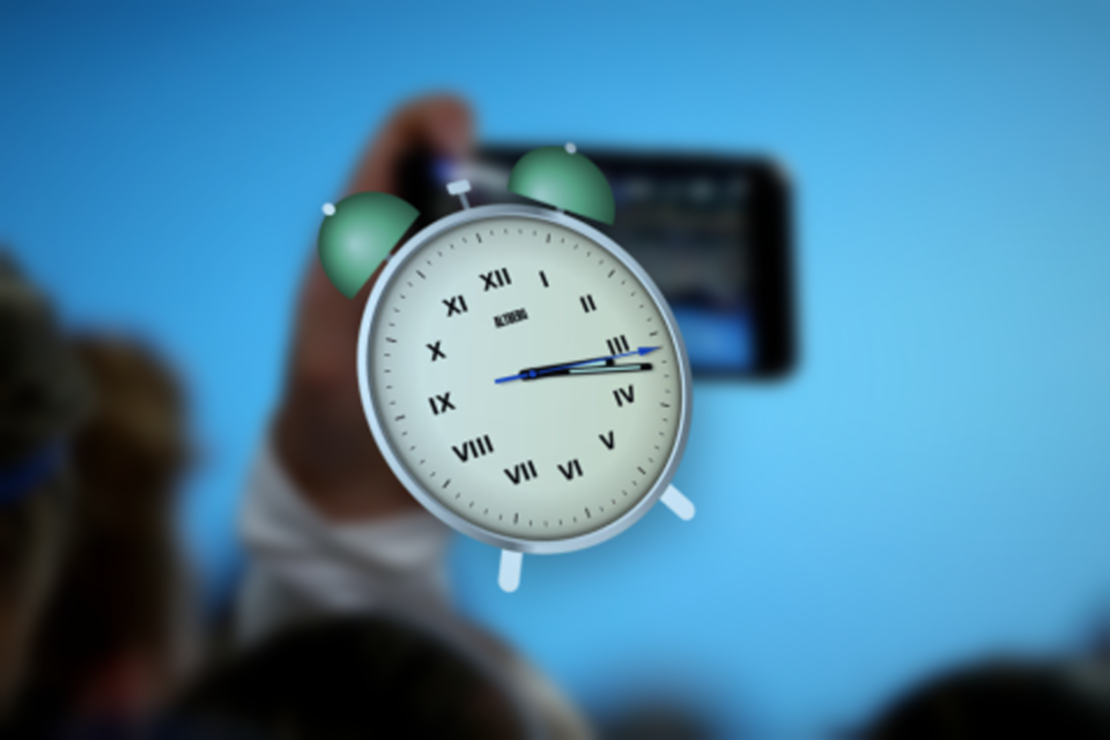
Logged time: 3:17:16
